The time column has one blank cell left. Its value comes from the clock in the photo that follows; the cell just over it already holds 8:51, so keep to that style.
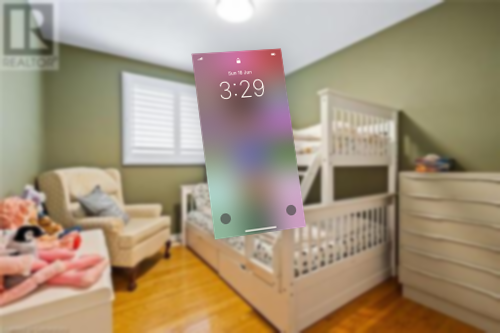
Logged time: 3:29
